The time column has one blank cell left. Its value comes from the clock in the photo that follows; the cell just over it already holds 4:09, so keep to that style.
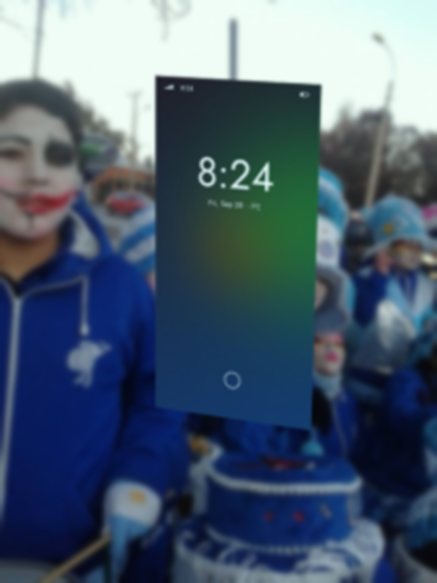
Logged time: 8:24
